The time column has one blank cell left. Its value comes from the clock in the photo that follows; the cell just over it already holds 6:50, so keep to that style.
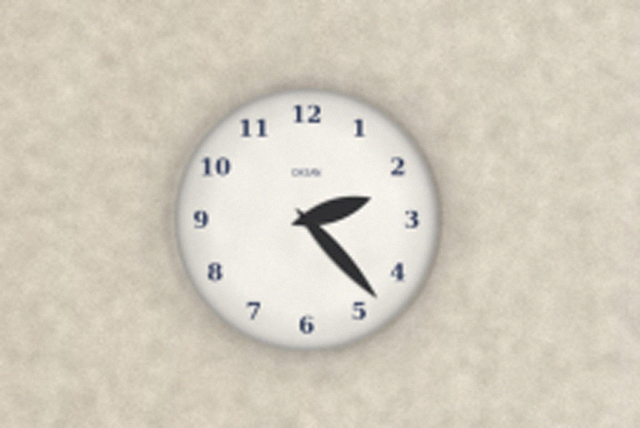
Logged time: 2:23
